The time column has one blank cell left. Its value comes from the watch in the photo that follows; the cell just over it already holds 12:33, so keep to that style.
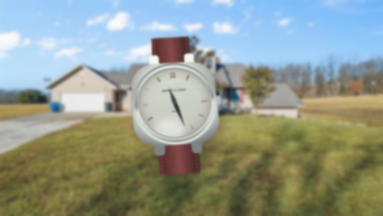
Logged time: 11:27
